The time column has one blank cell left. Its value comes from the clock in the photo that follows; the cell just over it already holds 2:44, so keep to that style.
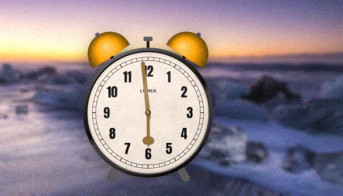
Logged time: 5:59
